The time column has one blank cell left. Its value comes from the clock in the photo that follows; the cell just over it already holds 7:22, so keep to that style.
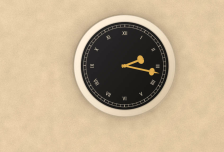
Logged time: 2:17
